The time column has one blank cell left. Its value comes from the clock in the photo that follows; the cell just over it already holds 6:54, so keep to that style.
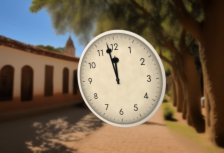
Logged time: 11:58
